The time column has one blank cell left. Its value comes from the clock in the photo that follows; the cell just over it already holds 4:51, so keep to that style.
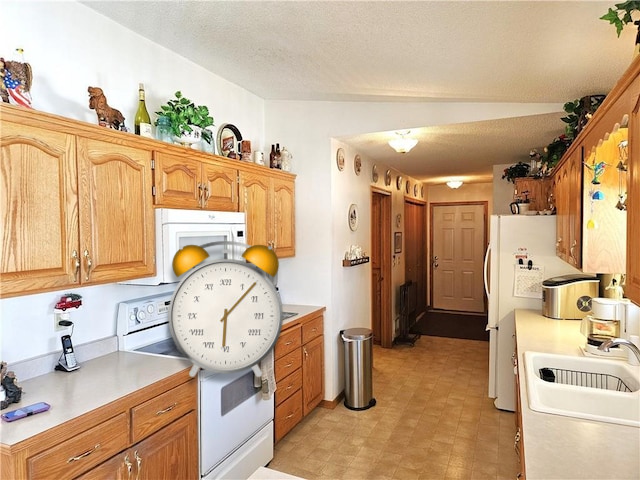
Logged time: 6:07
